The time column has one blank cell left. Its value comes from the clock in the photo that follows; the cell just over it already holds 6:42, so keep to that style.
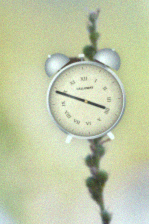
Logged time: 3:49
